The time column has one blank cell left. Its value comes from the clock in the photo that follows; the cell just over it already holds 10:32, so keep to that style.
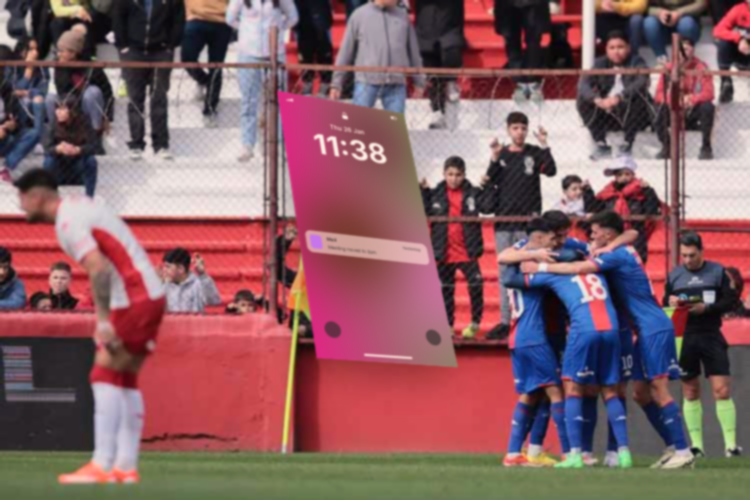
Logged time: 11:38
